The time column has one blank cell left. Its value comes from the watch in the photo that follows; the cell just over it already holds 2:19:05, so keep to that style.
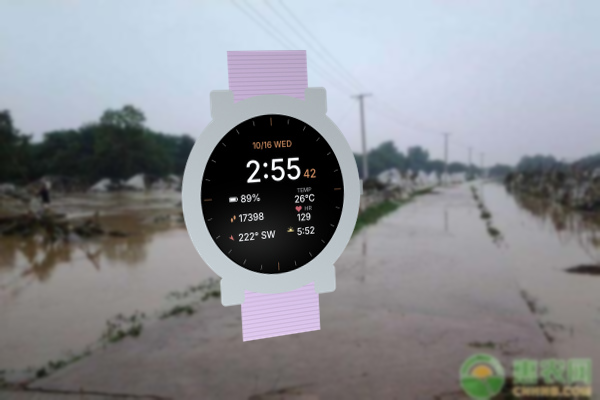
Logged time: 2:55:42
